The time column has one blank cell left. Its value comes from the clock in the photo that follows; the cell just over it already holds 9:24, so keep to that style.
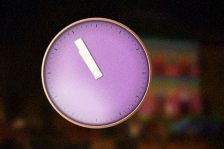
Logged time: 10:55
